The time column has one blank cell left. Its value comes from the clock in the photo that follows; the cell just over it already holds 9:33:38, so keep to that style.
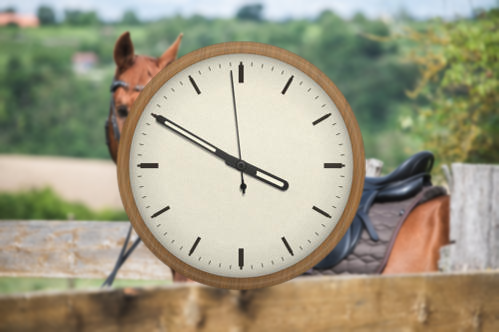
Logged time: 3:49:59
